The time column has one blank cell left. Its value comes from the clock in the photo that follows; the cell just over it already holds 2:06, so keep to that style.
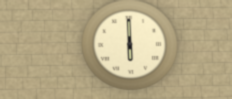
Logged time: 6:00
